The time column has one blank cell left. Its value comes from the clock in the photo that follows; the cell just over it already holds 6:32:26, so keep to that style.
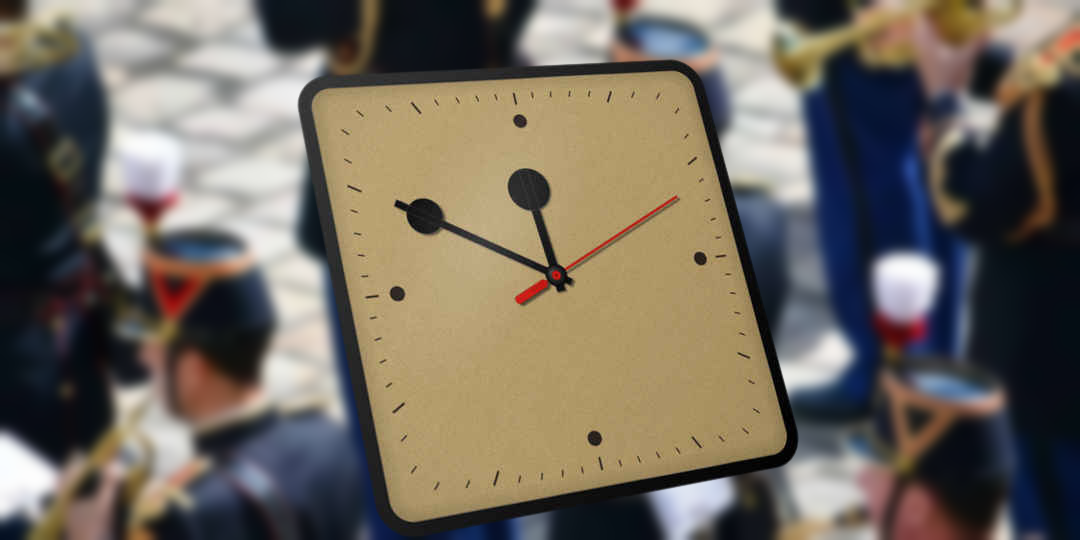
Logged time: 11:50:11
